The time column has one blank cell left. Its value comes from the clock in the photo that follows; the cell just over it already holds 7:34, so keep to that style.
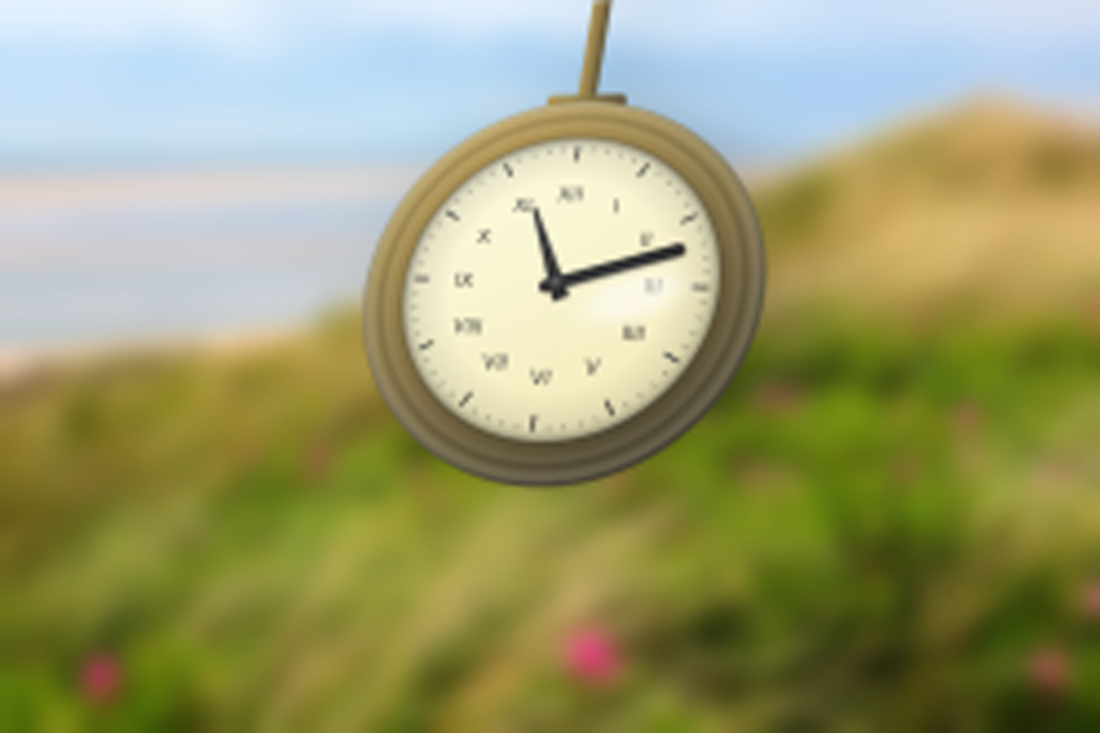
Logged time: 11:12
